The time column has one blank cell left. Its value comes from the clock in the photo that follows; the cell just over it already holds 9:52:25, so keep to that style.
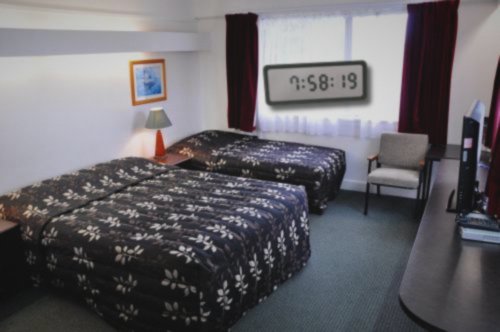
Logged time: 7:58:19
